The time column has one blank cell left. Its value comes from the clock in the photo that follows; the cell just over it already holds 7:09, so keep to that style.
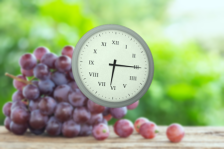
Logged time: 6:15
